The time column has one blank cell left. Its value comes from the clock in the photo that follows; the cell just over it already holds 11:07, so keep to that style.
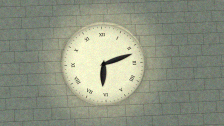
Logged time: 6:12
